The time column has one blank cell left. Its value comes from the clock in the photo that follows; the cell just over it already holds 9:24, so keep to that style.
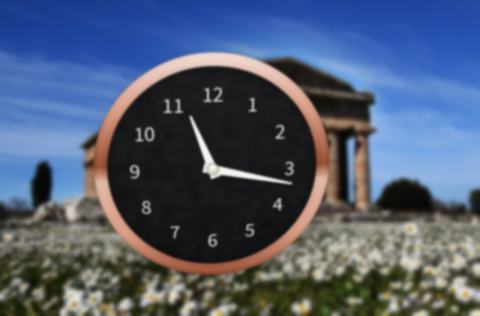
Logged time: 11:17
